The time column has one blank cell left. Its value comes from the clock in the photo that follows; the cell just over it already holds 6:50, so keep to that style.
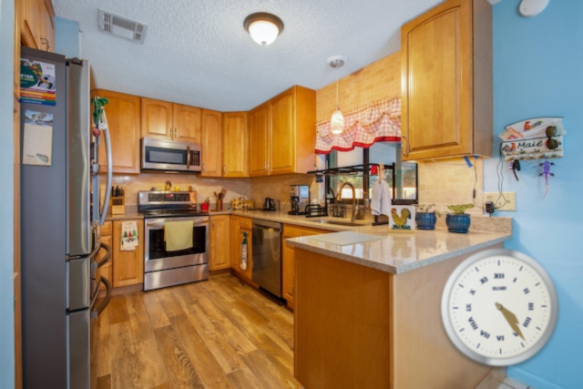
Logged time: 4:24
